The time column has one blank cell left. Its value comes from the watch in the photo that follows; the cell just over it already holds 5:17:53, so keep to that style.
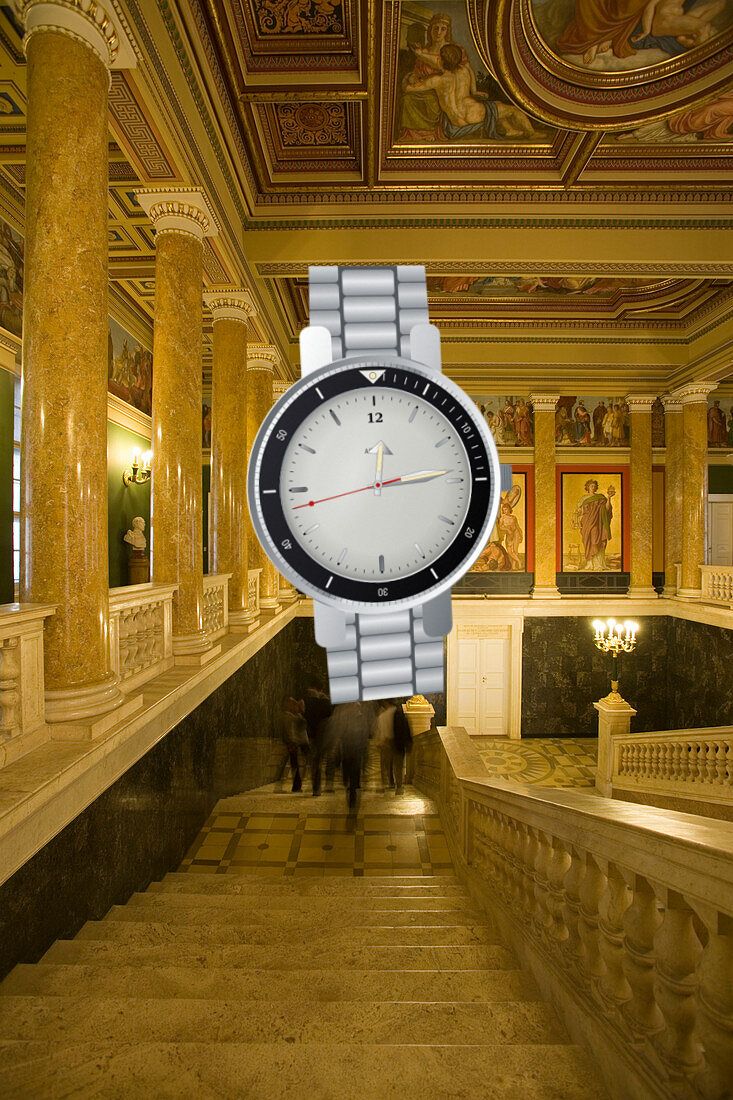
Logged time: 12:13:43
